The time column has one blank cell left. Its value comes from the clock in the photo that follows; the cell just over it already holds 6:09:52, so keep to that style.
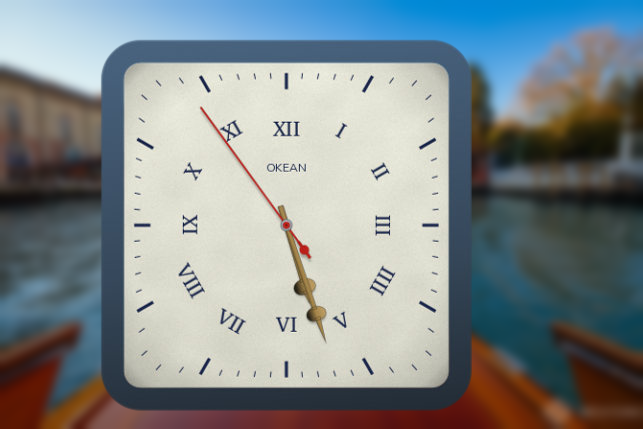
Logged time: 5:26:54
